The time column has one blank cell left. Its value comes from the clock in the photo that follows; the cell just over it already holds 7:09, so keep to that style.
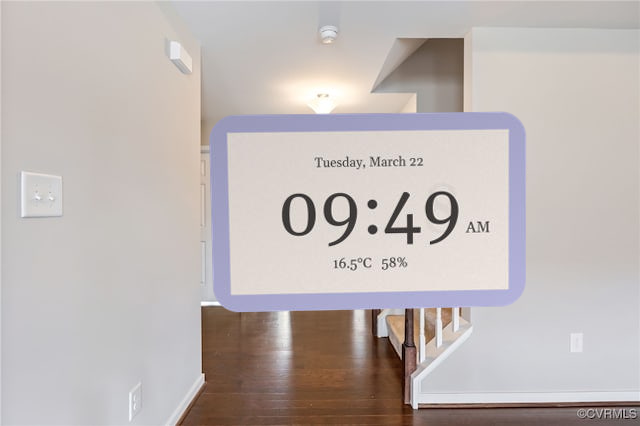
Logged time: 9:49
